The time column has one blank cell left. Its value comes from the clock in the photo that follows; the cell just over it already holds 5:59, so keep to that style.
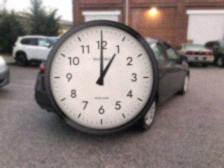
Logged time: 1:00
